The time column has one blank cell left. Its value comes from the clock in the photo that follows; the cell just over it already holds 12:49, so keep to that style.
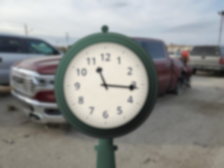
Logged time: 11:16
